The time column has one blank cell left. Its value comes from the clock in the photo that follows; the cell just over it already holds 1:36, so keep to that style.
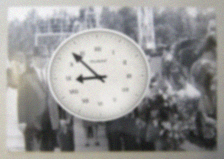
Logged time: 8:53
